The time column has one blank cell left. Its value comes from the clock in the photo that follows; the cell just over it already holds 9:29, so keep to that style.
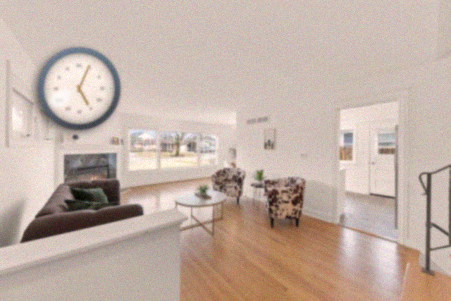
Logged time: 5:04
